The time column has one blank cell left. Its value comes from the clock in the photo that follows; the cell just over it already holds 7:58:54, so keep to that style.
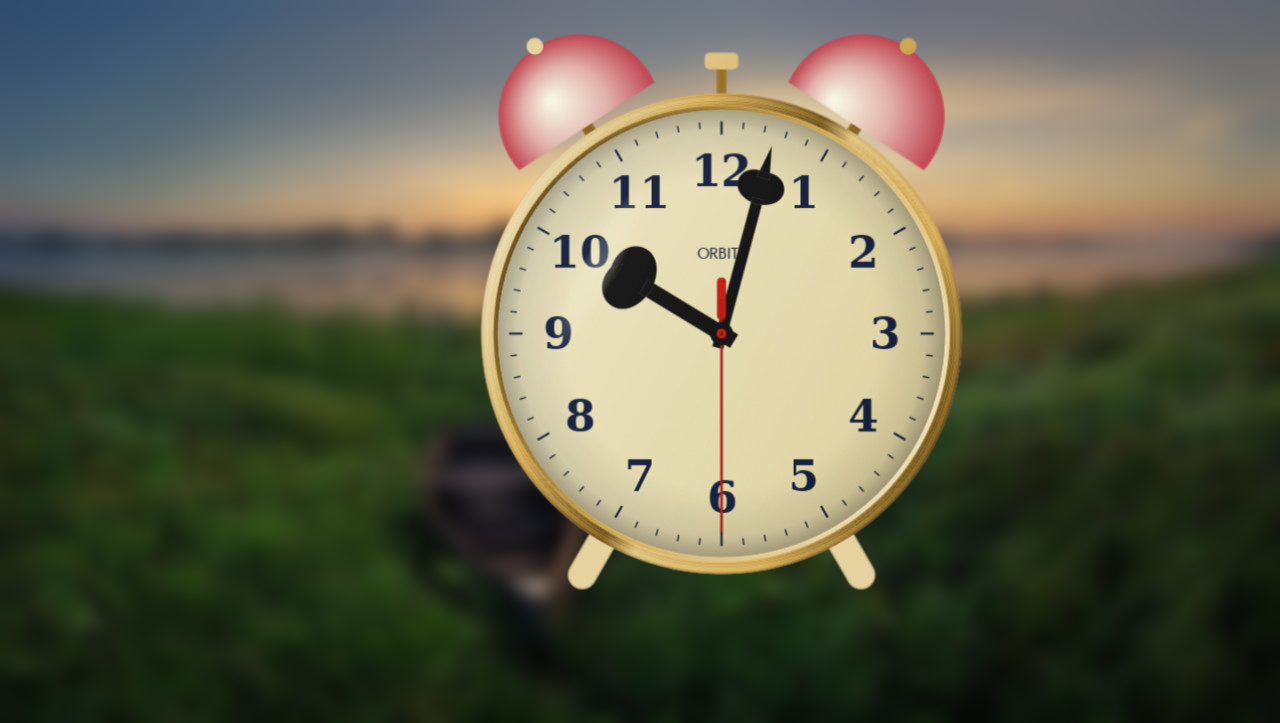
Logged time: 10:02:30
